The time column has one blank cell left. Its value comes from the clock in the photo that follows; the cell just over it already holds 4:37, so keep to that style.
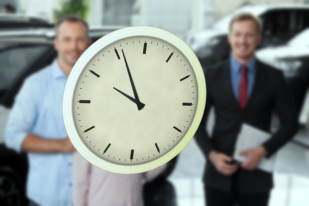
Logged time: 9:56
